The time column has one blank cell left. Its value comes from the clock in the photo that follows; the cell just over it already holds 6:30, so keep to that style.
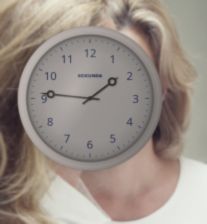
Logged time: 1:46
